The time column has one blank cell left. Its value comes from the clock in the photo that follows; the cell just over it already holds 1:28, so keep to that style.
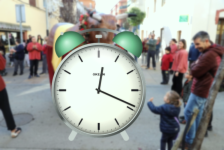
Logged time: 12:19
